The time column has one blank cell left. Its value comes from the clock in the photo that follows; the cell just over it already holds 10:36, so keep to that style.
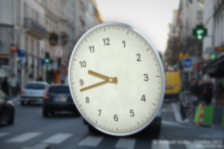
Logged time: 9:43
